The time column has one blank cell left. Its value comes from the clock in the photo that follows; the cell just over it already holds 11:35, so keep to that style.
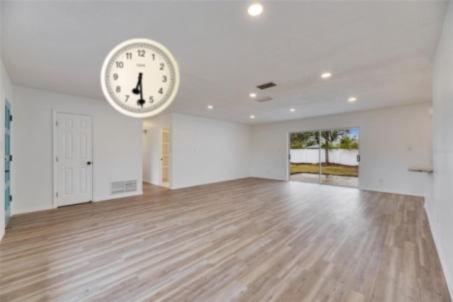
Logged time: 6:29
